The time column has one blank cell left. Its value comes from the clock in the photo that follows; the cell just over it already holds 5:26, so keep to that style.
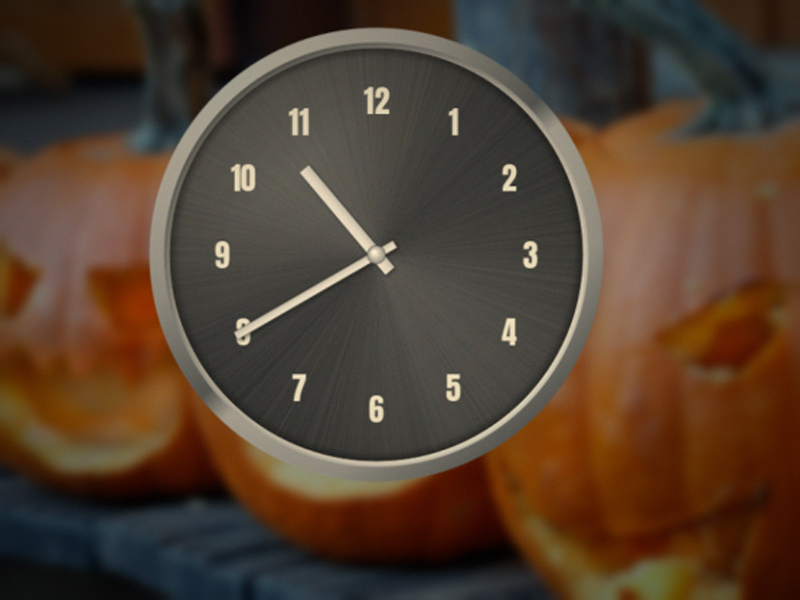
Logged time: 10:40
